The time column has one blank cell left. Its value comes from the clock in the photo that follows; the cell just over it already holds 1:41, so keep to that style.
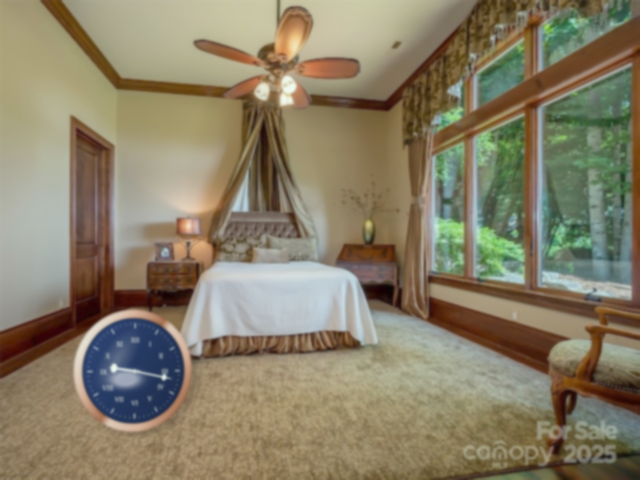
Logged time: 9:17
